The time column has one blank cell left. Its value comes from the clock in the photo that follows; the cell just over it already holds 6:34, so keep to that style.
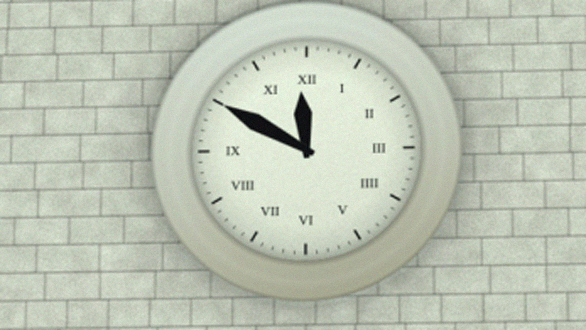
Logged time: 11:50
